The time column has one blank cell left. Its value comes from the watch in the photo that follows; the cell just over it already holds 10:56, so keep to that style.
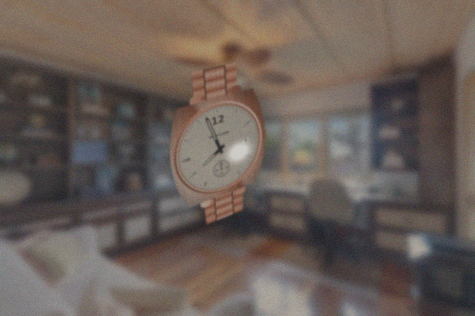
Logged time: 7:57
